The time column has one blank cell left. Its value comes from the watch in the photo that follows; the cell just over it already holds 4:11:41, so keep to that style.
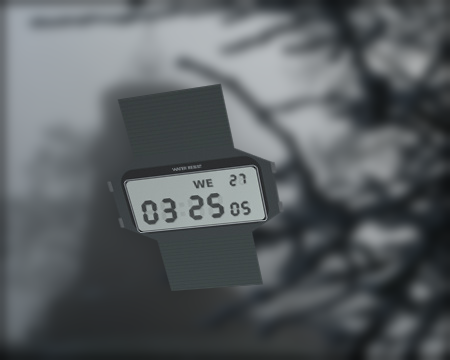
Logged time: 3:25:05
